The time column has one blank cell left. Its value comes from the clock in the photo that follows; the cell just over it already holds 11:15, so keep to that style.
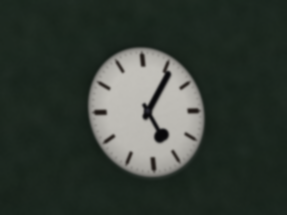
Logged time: 5:06
